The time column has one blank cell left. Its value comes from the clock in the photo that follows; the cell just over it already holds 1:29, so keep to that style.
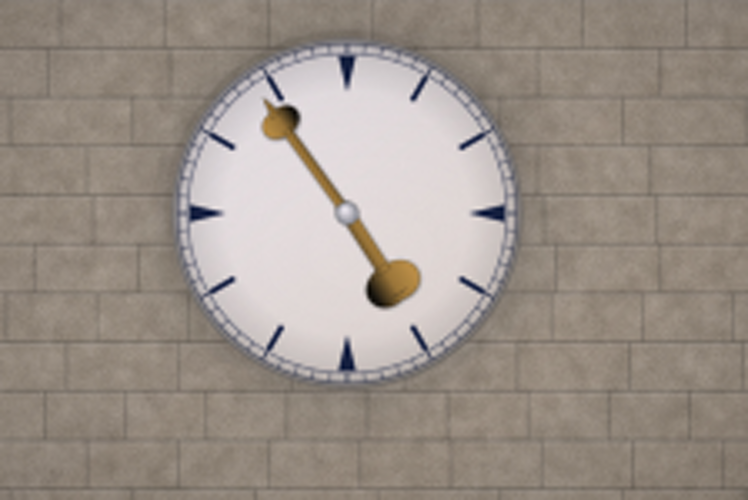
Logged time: 4:54
